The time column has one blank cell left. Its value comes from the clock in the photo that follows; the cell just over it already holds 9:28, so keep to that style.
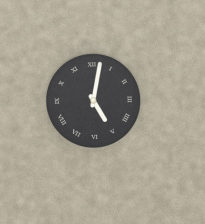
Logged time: 5:02
